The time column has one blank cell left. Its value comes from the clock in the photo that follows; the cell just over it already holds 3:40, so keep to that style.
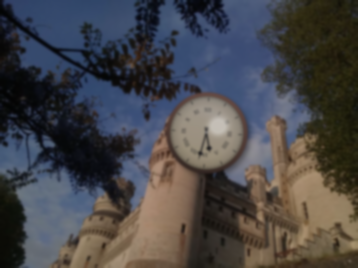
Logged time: 5:32
